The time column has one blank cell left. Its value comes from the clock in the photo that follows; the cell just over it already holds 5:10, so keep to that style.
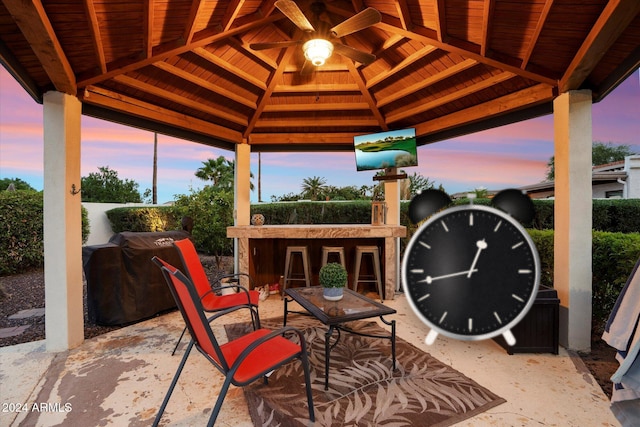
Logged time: 12:43
